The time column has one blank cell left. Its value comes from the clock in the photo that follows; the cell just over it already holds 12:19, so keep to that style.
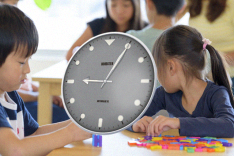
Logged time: 9:05
